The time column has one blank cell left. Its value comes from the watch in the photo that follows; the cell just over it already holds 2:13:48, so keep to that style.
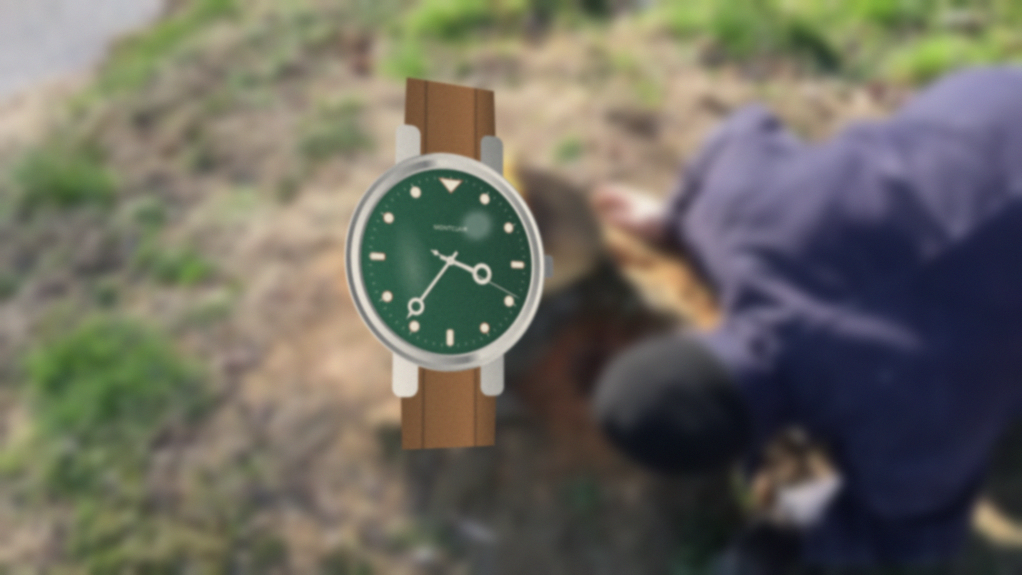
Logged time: 3:36:19
